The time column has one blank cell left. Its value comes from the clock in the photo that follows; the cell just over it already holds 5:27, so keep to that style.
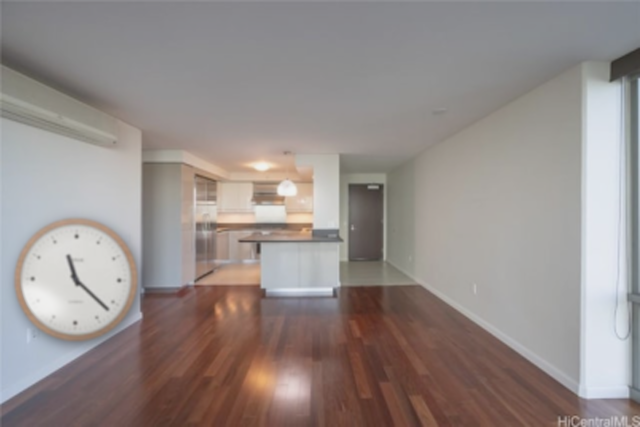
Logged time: 11:22
